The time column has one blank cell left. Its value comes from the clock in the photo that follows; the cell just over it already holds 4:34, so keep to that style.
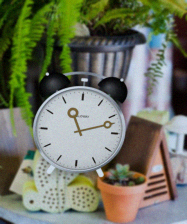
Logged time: 11:12
